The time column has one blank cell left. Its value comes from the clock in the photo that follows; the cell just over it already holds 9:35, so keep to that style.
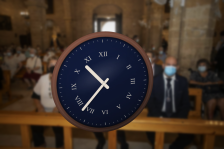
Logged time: 10:37
